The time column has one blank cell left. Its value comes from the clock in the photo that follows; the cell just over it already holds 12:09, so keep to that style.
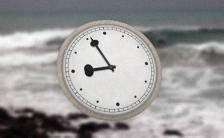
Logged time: 8:56
